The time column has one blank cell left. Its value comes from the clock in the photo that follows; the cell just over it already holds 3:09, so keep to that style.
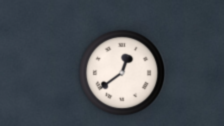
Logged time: 12:39
